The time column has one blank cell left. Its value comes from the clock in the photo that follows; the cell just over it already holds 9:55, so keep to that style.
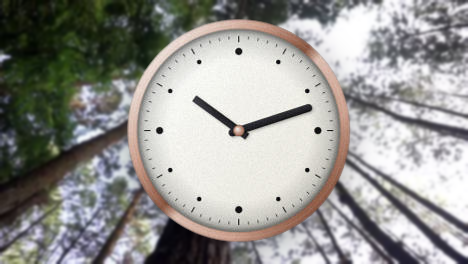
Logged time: 10:12
